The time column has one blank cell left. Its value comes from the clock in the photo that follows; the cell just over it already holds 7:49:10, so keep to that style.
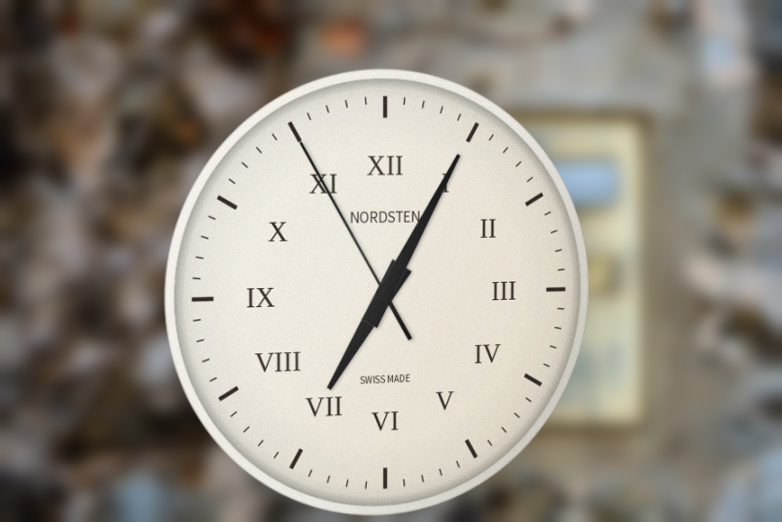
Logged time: 7:04:55
